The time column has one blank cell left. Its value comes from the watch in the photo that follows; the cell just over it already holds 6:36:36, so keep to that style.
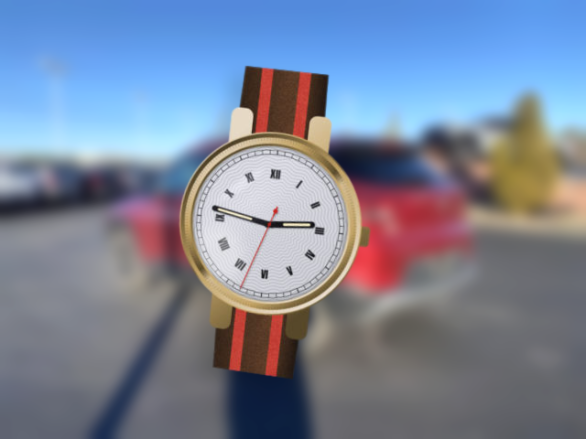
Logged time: 2:46:33
